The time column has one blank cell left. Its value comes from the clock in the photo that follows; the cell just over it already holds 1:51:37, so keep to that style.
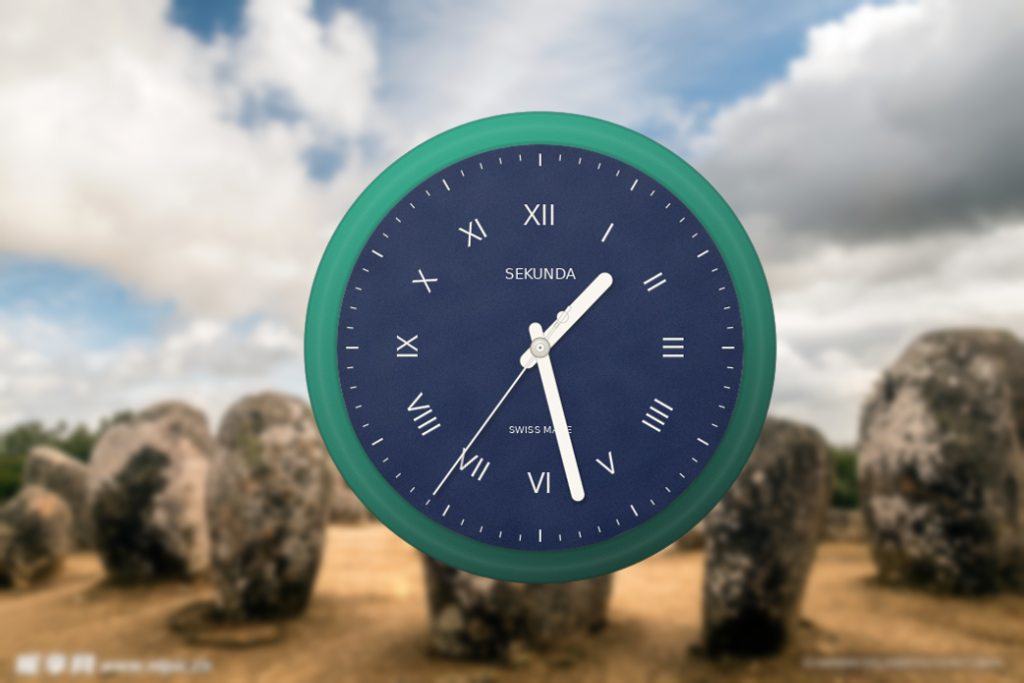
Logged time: 1:27:36
